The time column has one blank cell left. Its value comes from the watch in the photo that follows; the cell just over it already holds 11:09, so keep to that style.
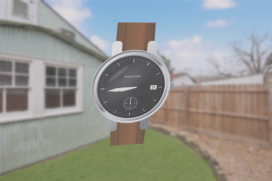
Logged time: 8:44
